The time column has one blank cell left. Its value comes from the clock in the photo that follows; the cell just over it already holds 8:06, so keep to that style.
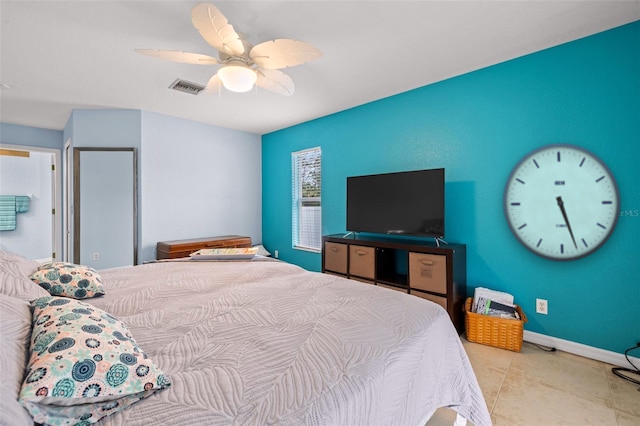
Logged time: 5:27
